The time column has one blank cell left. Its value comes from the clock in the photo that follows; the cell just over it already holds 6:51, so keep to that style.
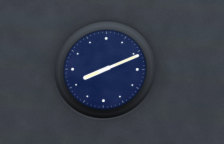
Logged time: 8:11
